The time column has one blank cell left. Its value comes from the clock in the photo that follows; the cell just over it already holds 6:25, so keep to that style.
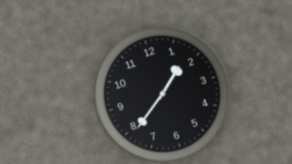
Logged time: 1:39
